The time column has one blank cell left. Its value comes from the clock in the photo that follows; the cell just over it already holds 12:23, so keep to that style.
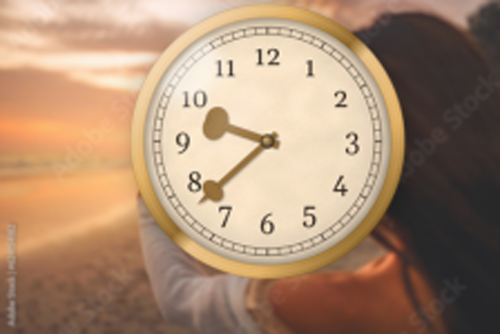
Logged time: 9:38
